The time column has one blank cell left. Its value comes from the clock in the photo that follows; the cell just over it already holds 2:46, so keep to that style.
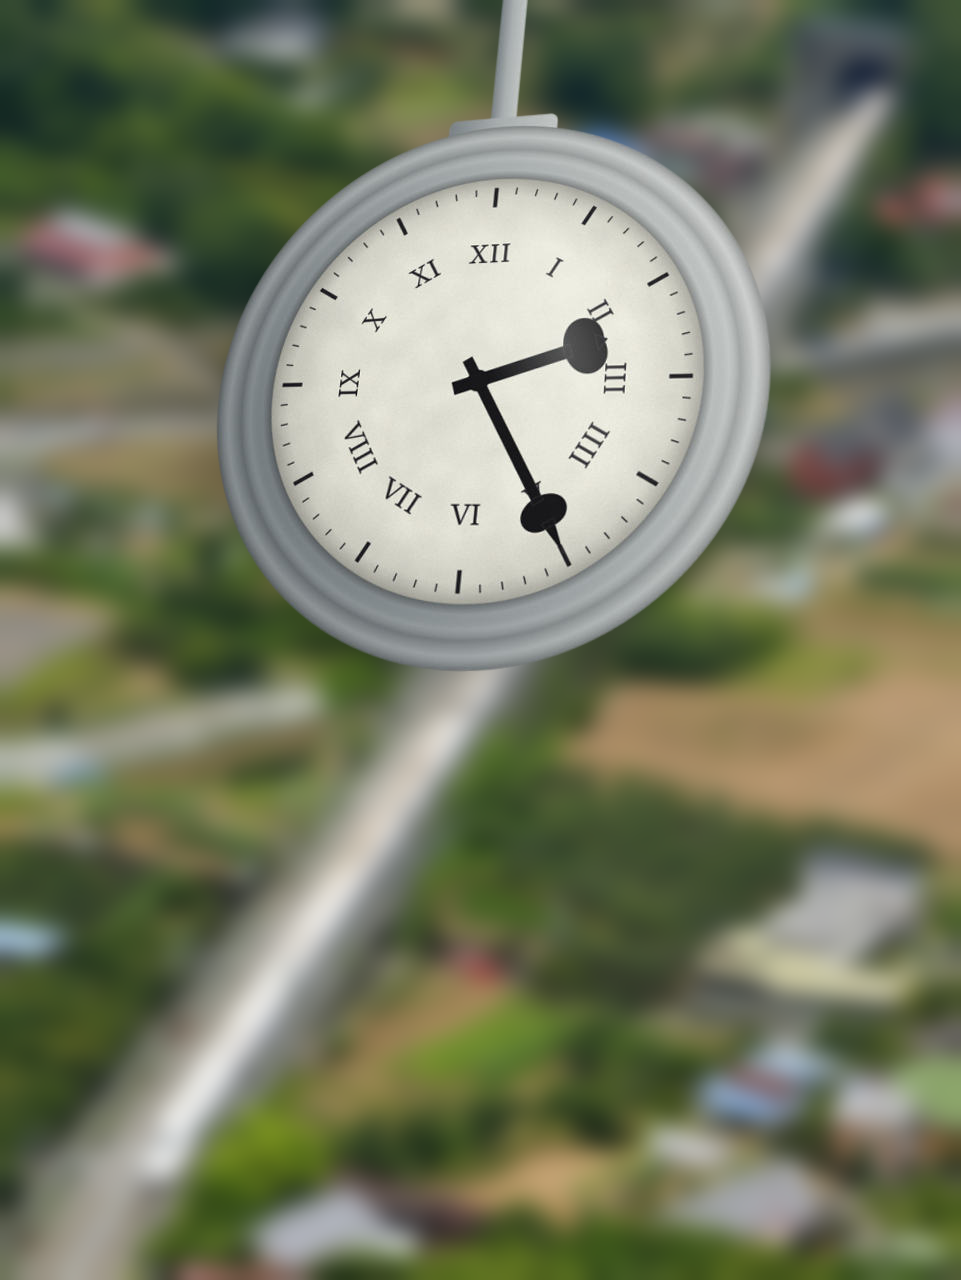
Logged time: 2:25
